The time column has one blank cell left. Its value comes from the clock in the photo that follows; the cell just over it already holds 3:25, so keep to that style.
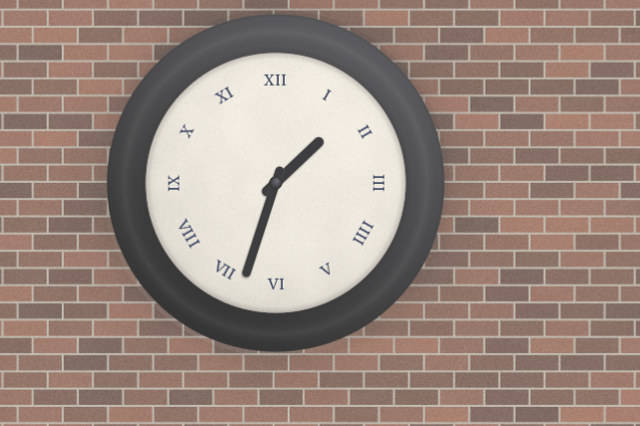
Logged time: 1:33
